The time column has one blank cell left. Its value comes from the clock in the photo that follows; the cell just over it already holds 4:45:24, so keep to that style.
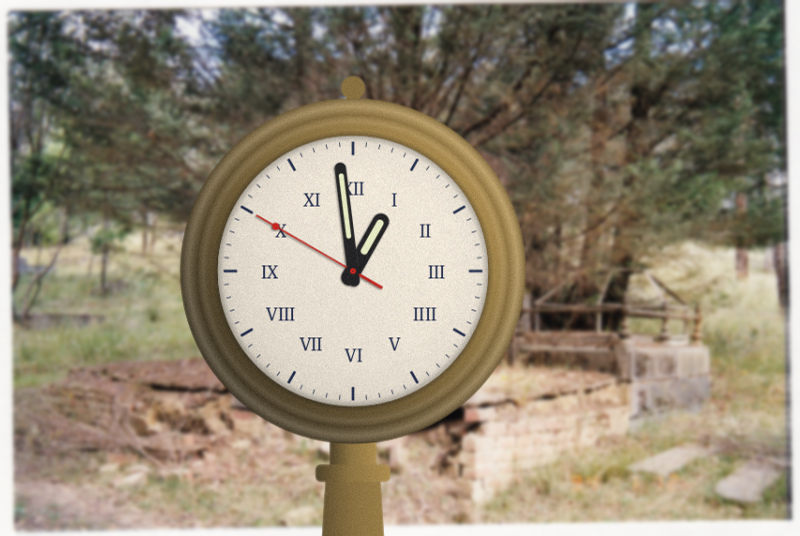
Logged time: 12:58:50
